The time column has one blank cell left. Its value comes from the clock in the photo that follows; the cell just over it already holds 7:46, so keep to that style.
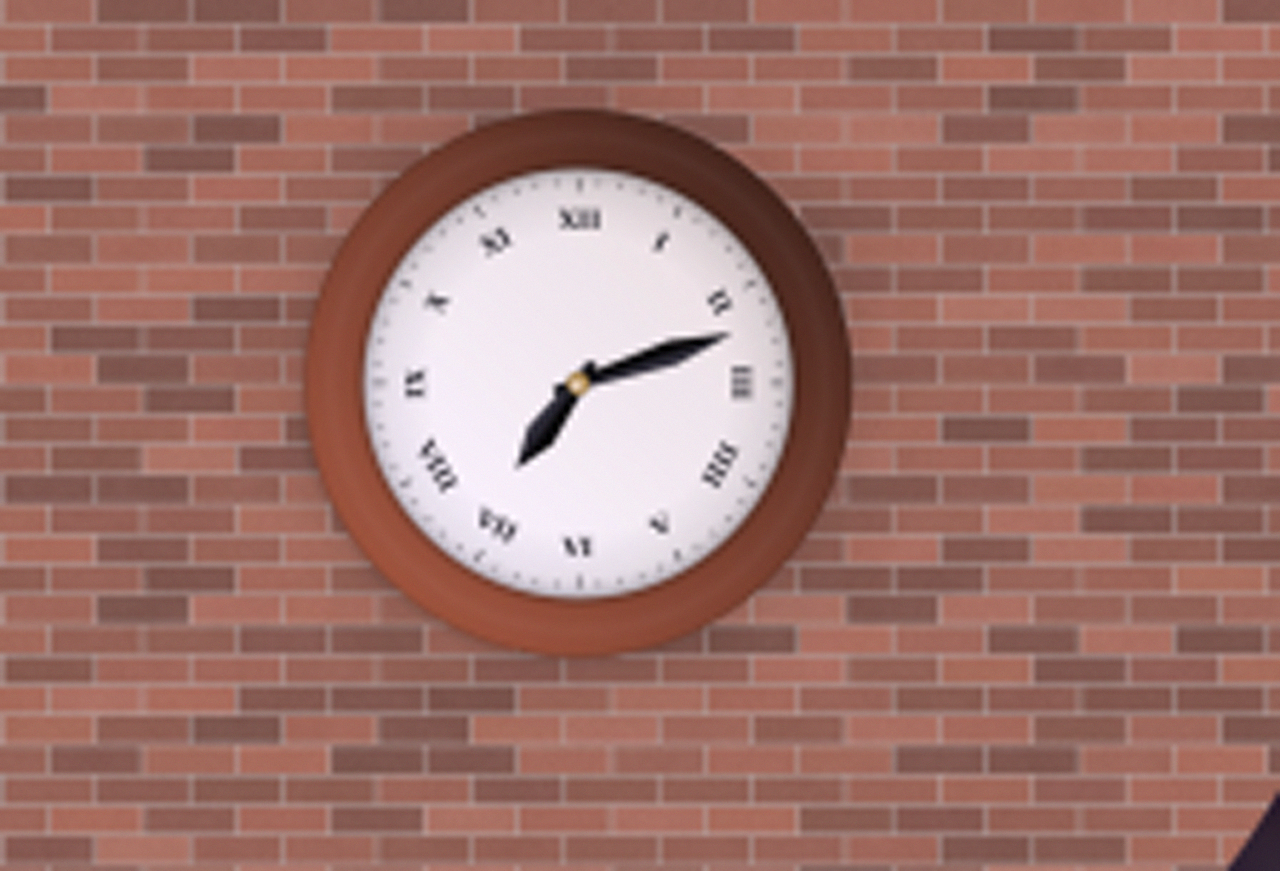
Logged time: 7:12
